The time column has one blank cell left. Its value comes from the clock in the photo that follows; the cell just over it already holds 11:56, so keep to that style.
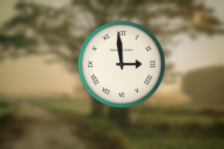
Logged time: 2:59
